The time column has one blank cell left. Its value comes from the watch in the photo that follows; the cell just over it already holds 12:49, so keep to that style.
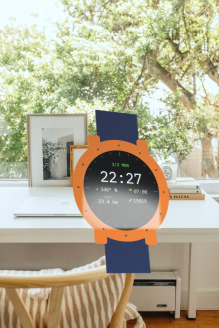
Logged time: 22:27
